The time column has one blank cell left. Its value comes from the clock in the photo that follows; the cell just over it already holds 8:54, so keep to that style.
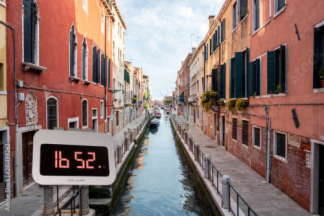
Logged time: 16:52
